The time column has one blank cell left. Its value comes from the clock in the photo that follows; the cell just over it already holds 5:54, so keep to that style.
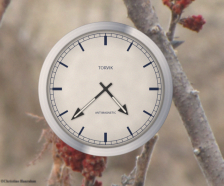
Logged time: 4:38
